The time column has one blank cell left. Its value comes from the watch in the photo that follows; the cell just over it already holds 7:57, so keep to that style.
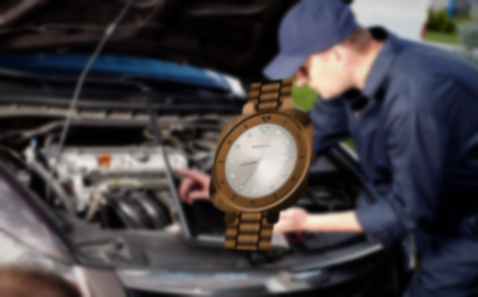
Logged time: 8:35
